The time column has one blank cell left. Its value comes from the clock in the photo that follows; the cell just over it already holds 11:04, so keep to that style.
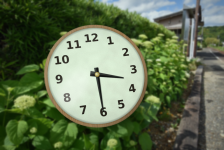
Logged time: 3:30
